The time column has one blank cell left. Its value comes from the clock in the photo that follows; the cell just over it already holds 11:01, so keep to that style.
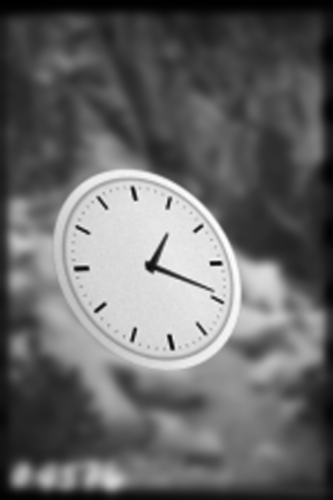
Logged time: 1:19
